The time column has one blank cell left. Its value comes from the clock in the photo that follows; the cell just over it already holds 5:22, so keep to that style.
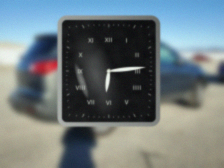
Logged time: 6:14
